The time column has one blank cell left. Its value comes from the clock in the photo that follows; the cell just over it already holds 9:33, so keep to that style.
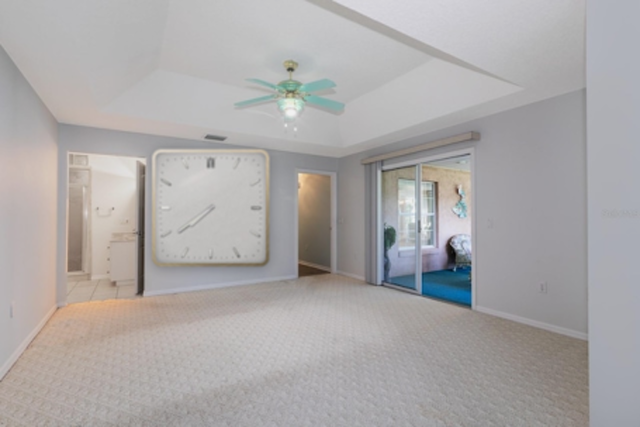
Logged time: 7:39
